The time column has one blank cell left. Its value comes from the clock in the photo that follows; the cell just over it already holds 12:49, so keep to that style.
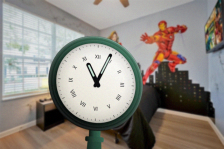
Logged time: 11:04
